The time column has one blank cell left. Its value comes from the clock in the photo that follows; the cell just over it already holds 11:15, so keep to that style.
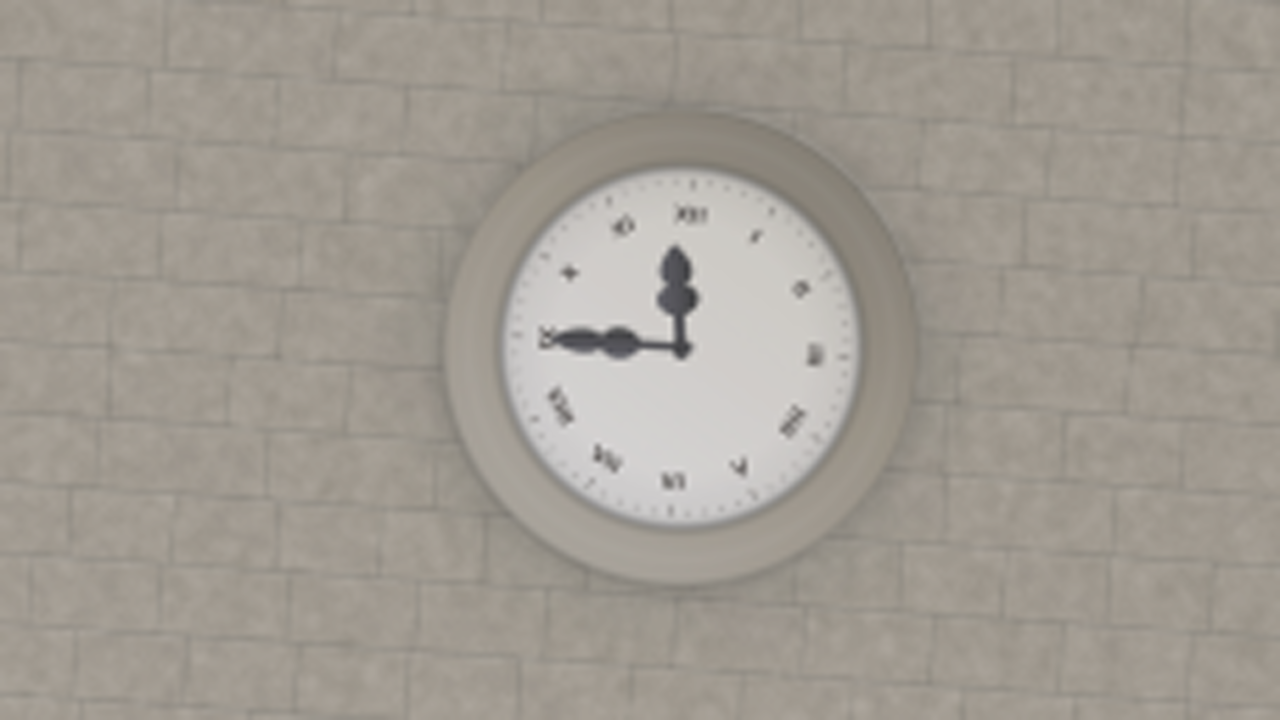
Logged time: 11:45
